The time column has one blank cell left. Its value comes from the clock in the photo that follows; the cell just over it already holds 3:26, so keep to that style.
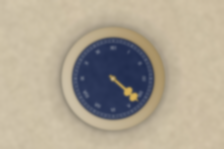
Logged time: 4:22
